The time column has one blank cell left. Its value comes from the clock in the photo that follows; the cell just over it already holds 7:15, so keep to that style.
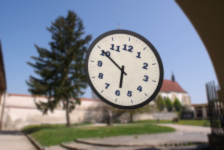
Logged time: 5:50
